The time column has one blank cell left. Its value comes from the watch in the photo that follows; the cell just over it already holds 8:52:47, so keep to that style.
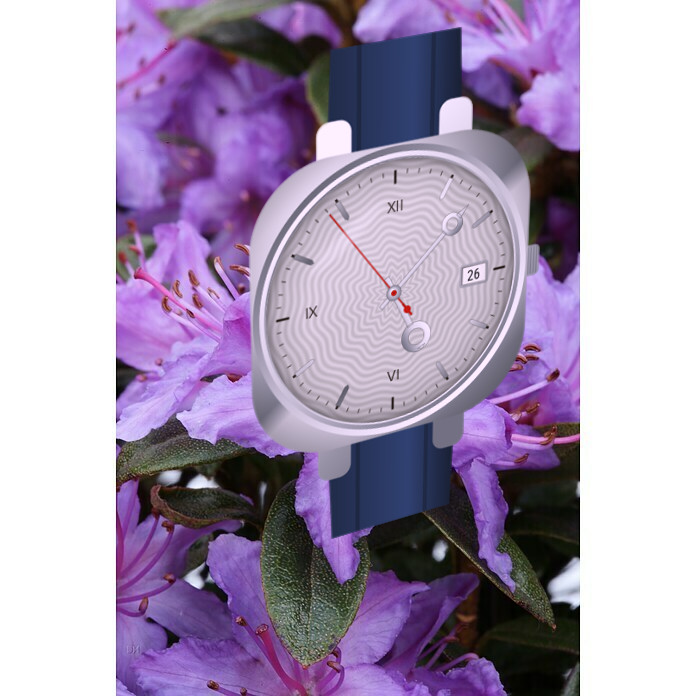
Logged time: 5:07:54
